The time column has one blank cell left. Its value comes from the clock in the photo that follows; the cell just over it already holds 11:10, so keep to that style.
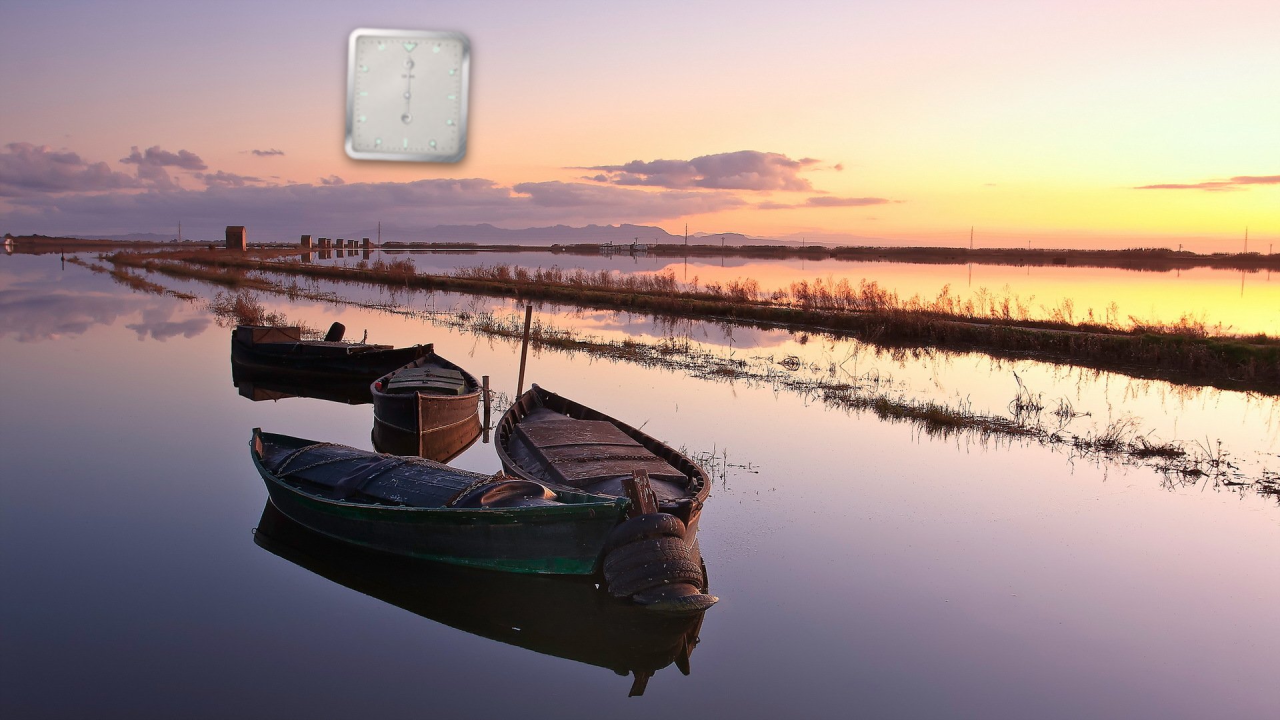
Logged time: 6:00
